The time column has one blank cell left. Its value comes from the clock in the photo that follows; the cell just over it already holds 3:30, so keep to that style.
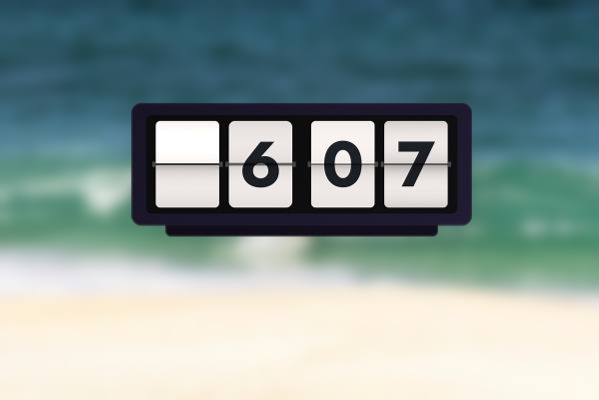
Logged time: 6:07
